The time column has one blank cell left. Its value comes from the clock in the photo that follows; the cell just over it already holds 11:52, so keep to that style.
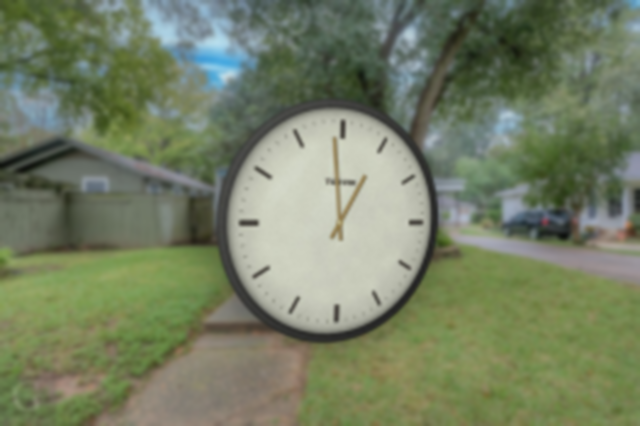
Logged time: 12:59
